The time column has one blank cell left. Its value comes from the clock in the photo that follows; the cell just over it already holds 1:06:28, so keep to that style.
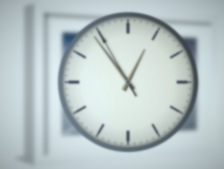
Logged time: 12:53:55
